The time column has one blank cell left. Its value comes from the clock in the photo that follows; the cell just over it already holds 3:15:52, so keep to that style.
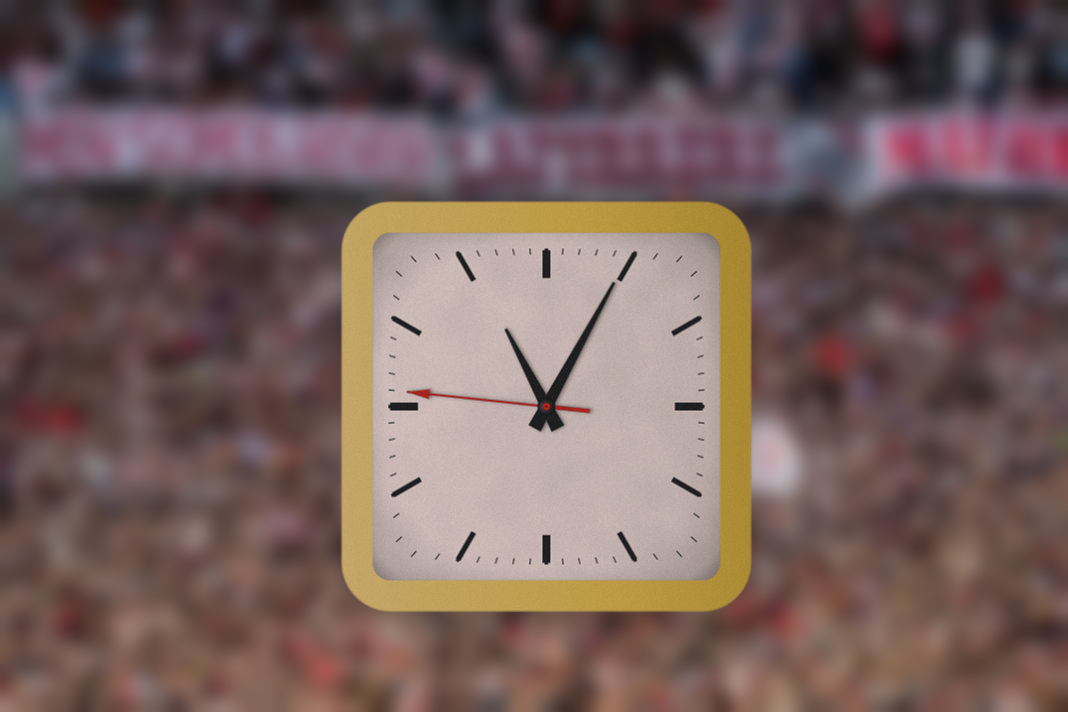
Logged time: 11:04:46
